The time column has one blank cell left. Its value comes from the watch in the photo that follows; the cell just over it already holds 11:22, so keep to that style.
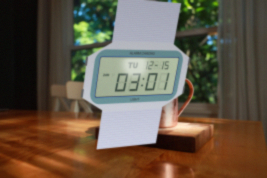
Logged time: 3:01
